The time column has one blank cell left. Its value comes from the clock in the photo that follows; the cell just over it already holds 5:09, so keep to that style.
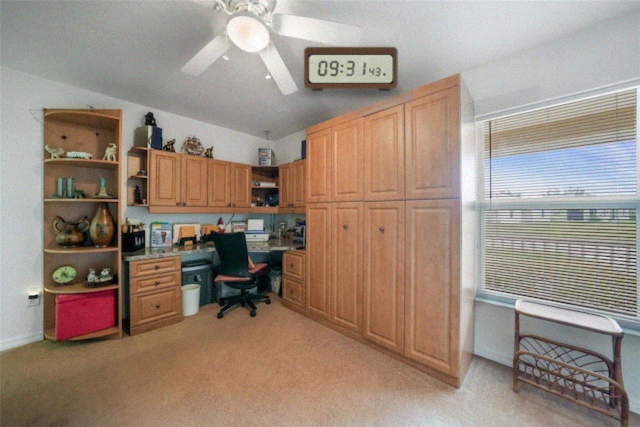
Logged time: 9:31
